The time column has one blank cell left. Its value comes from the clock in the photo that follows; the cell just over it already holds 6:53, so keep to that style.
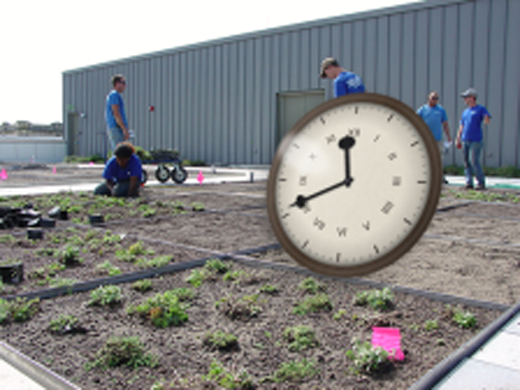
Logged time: 11:41
